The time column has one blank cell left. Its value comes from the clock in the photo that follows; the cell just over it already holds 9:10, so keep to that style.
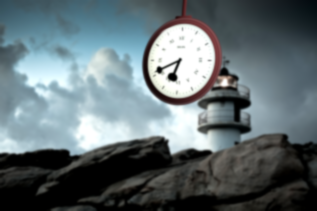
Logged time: 6:41
